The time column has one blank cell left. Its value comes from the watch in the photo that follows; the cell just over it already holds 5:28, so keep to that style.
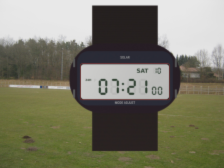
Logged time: 7:21
